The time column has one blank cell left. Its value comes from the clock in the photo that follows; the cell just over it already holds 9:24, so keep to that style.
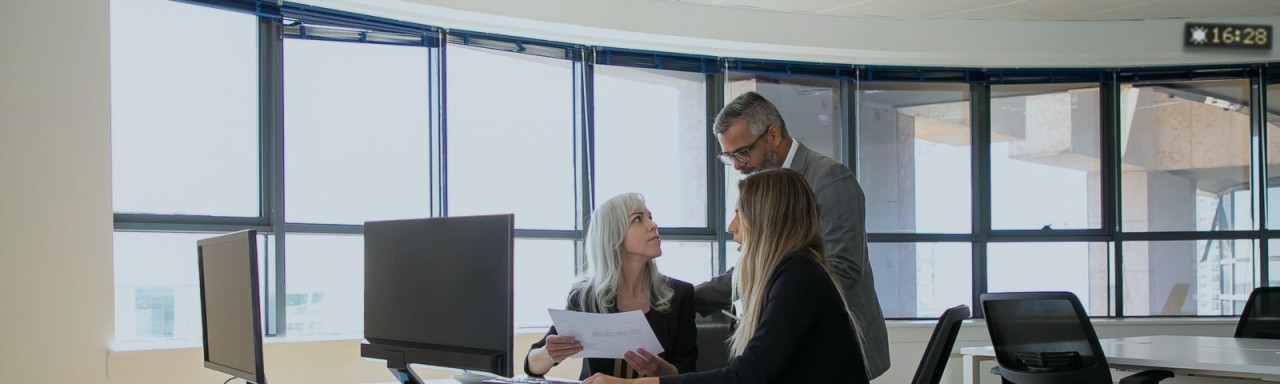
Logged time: 16:28
